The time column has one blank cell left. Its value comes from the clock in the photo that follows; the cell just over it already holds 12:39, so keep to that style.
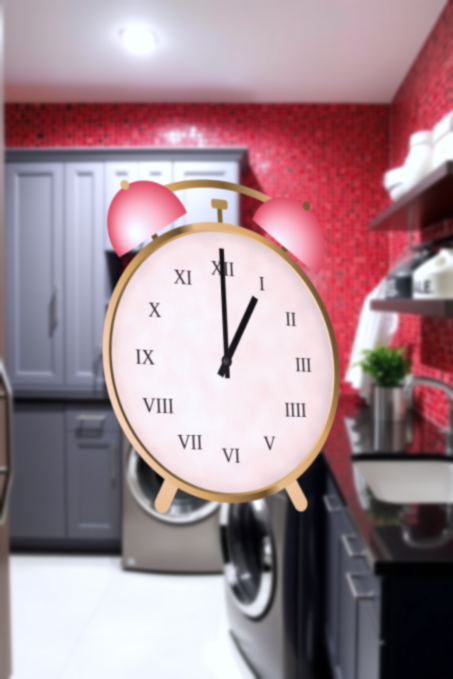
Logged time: 1:00
